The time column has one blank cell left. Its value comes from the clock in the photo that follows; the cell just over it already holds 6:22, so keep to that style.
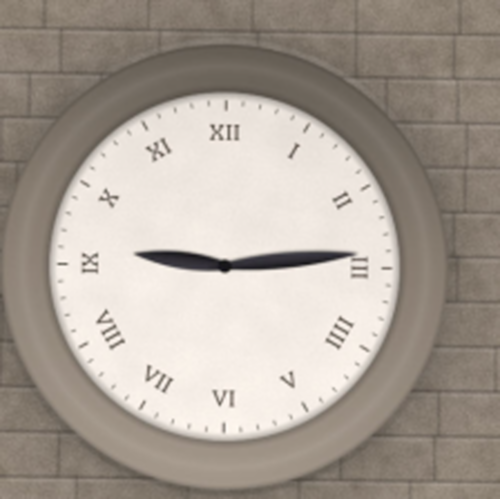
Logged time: 9:14
